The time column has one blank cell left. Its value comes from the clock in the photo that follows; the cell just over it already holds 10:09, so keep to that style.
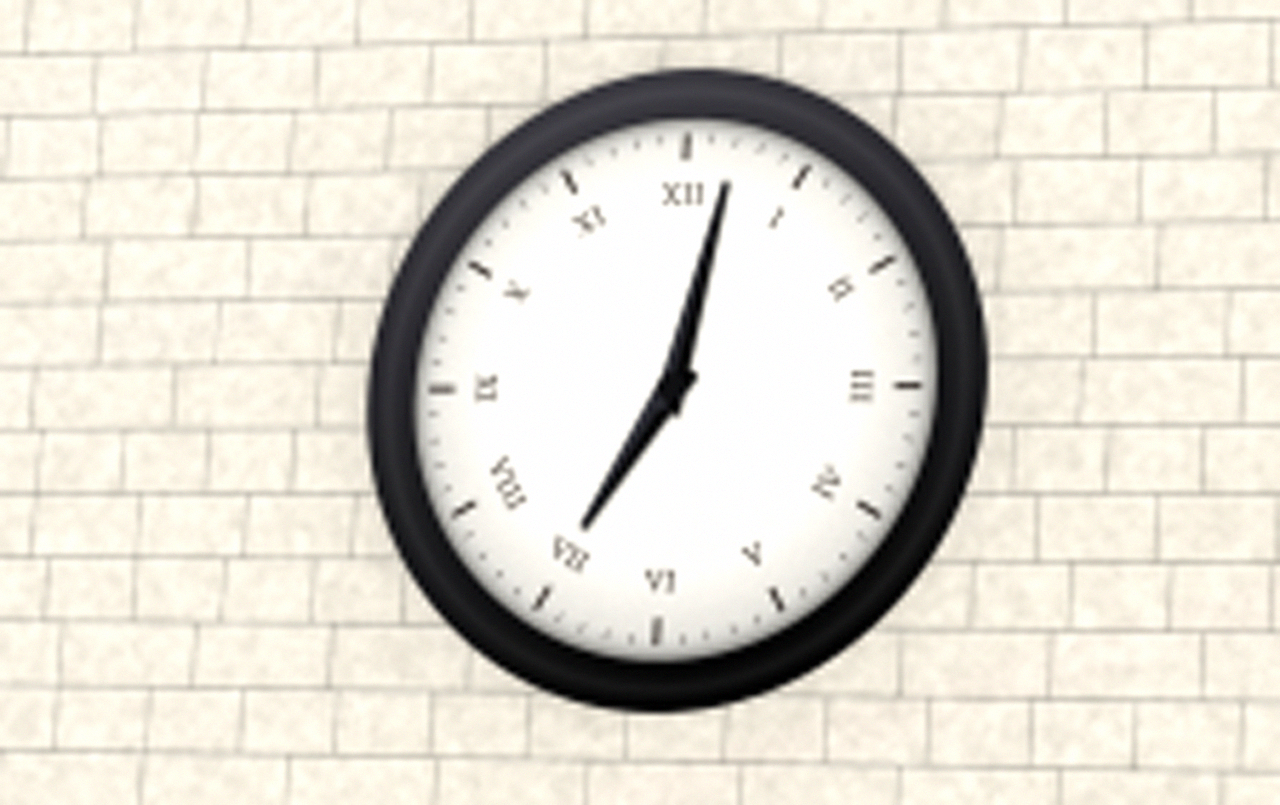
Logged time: 7:02
